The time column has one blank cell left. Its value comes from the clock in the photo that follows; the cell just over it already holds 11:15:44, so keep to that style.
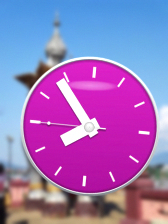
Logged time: 7:53:45
